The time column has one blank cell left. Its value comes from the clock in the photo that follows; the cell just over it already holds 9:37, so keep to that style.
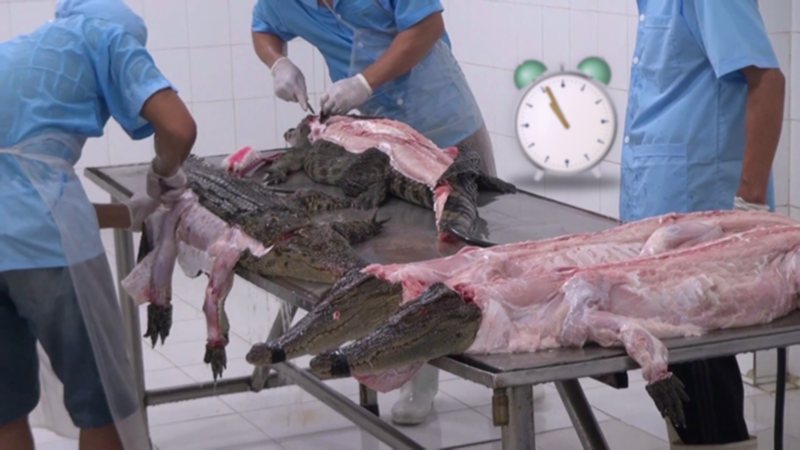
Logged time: 10:56
